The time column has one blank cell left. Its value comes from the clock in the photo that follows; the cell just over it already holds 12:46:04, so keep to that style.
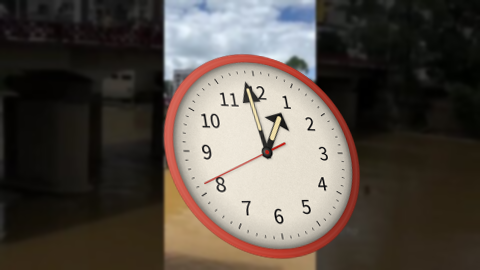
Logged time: 12:58:41
